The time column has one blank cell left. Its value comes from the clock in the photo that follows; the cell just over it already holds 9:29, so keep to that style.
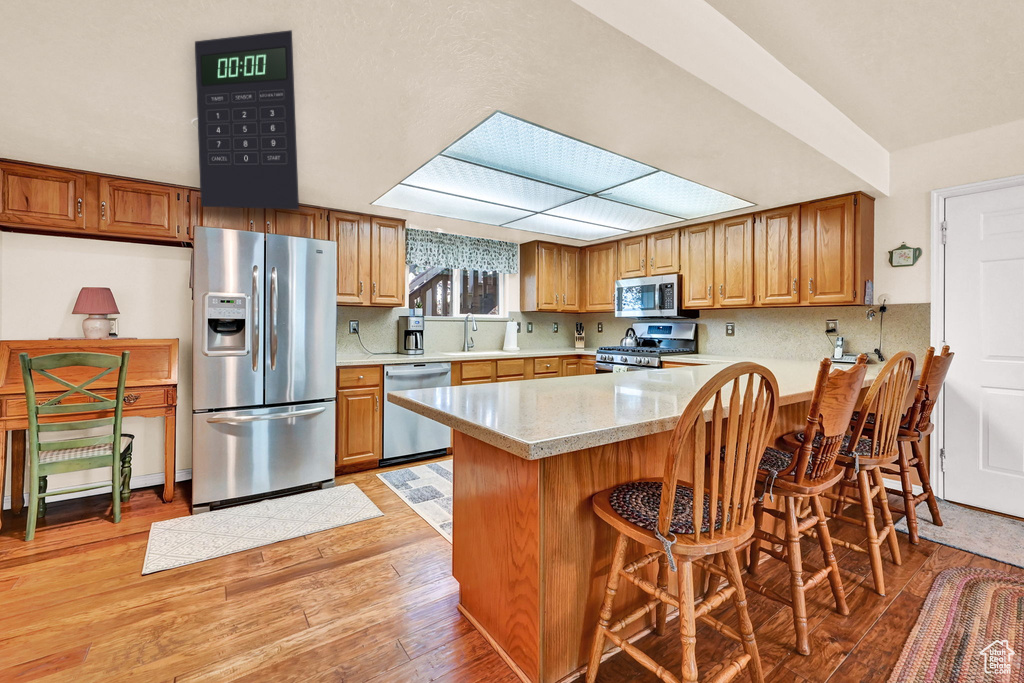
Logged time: 0:00
